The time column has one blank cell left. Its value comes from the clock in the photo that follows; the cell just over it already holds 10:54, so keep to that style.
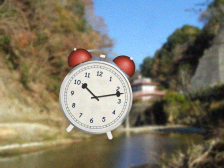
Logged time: 10:12
